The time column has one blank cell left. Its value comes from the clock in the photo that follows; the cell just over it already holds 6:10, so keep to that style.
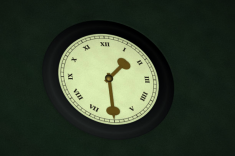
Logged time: 1:30
